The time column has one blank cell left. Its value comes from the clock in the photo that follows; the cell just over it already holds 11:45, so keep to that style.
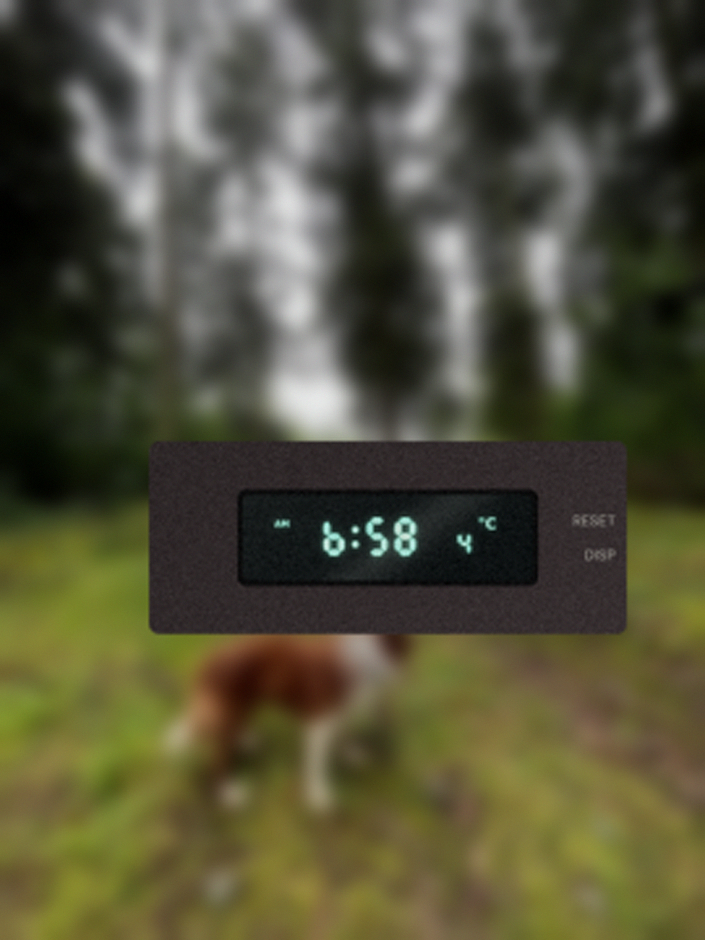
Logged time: 6:58
